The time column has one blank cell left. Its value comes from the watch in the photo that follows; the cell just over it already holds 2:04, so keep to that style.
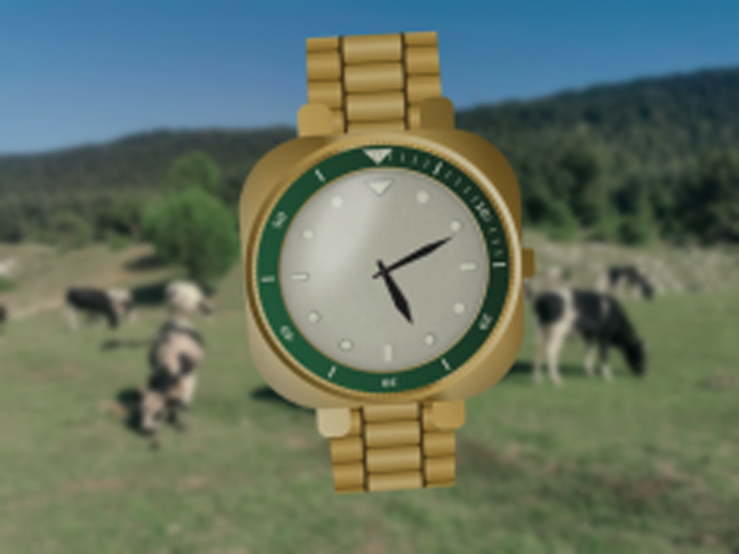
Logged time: 5:11
